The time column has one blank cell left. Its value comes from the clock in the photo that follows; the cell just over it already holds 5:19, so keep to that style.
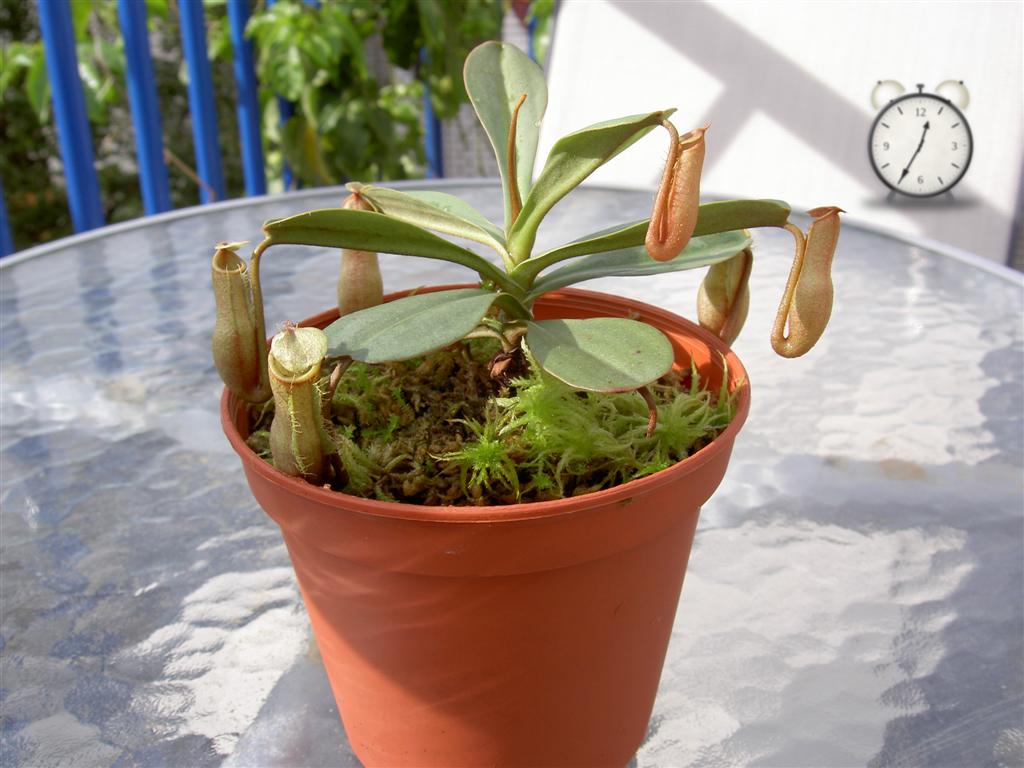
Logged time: 12:35
